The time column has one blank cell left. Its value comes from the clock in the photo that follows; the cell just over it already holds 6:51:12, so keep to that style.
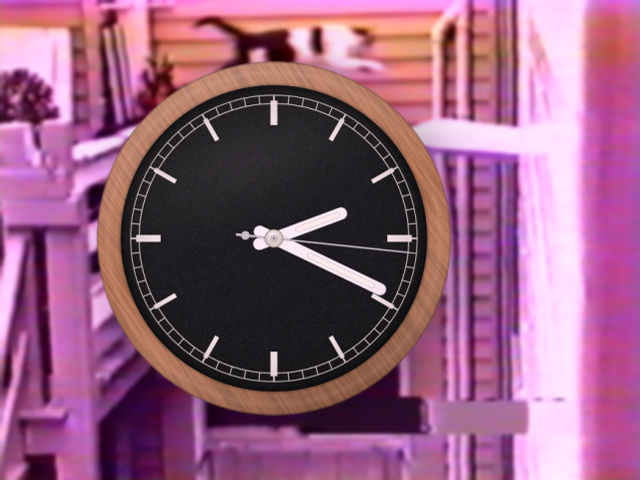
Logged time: 2:19:16
